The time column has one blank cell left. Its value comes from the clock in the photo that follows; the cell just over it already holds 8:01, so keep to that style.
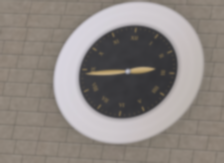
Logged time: 2:44
